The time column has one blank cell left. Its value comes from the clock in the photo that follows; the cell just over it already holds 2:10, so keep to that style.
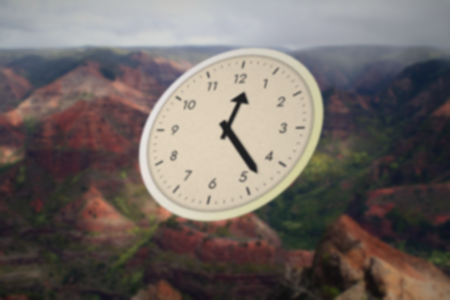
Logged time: 12:23
